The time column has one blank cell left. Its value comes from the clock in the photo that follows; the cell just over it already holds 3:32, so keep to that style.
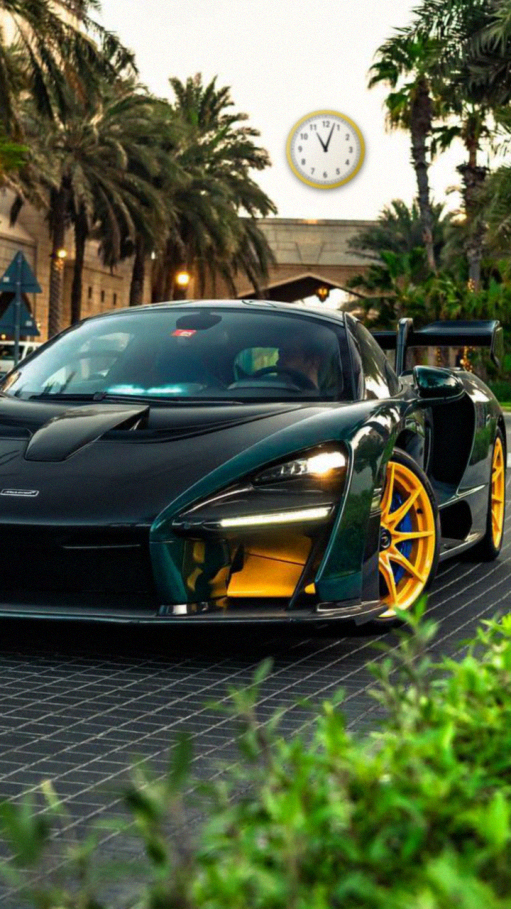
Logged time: 11:03
